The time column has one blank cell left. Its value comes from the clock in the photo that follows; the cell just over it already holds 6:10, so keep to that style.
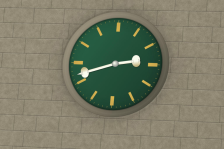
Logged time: 2:42
